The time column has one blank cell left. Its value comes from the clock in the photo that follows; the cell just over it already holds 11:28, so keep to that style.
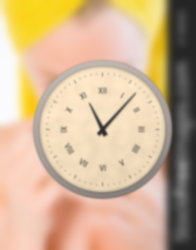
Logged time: 11:07
